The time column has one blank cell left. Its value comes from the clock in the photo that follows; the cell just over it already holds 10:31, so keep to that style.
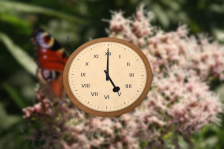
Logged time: 5:00
